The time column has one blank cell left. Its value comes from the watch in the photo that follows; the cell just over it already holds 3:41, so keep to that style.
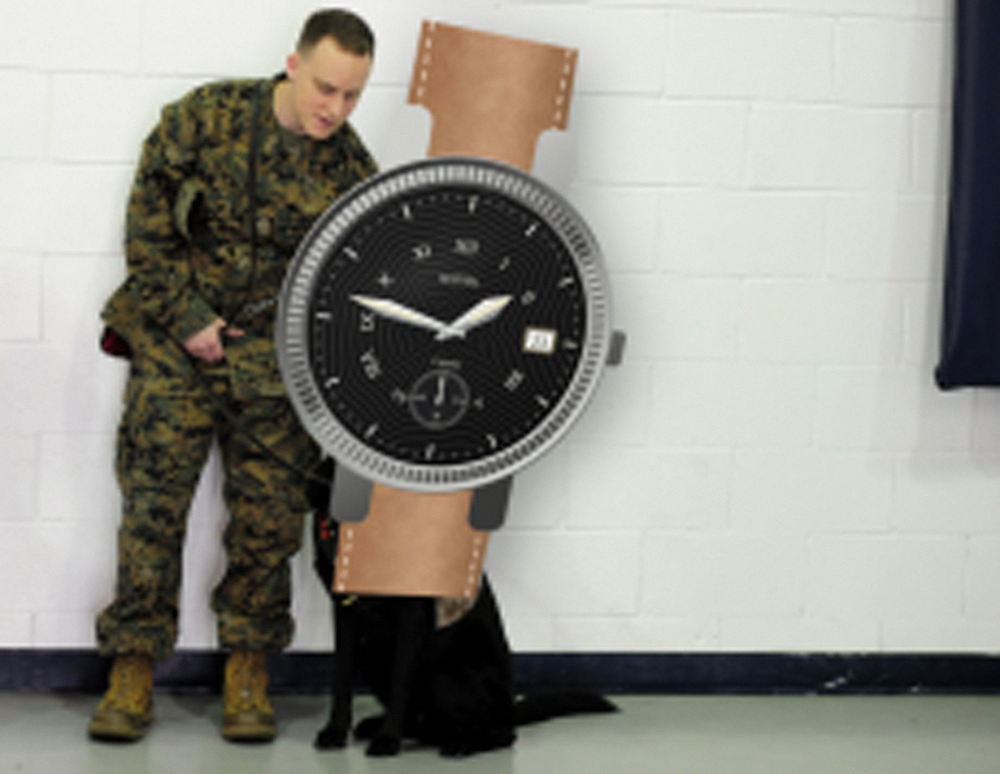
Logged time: 1:47
